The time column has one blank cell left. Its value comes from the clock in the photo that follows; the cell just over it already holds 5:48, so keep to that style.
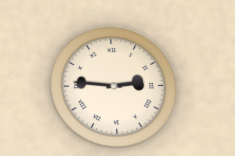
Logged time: 2:46
